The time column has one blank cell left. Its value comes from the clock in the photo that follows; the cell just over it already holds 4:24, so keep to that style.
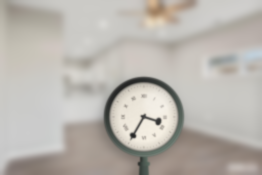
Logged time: 3:35
